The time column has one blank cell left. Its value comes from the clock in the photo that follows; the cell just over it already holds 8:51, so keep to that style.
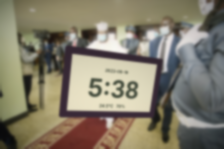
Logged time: 5:38
